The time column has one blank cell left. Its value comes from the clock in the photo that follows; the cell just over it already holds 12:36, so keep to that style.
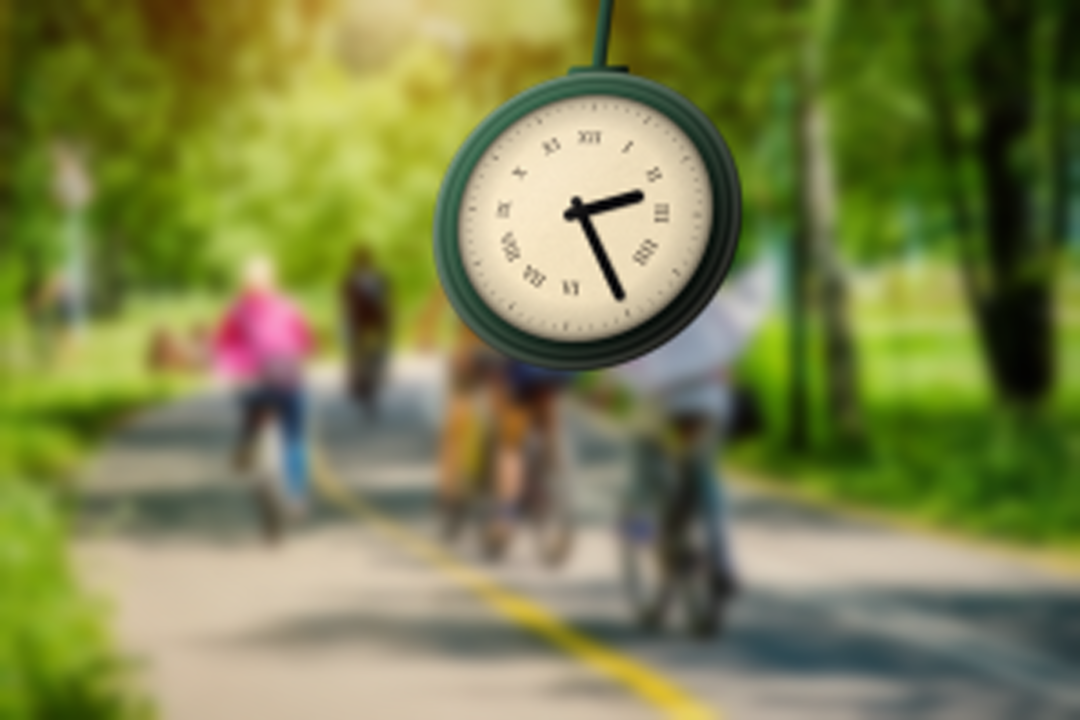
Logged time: 2:25
